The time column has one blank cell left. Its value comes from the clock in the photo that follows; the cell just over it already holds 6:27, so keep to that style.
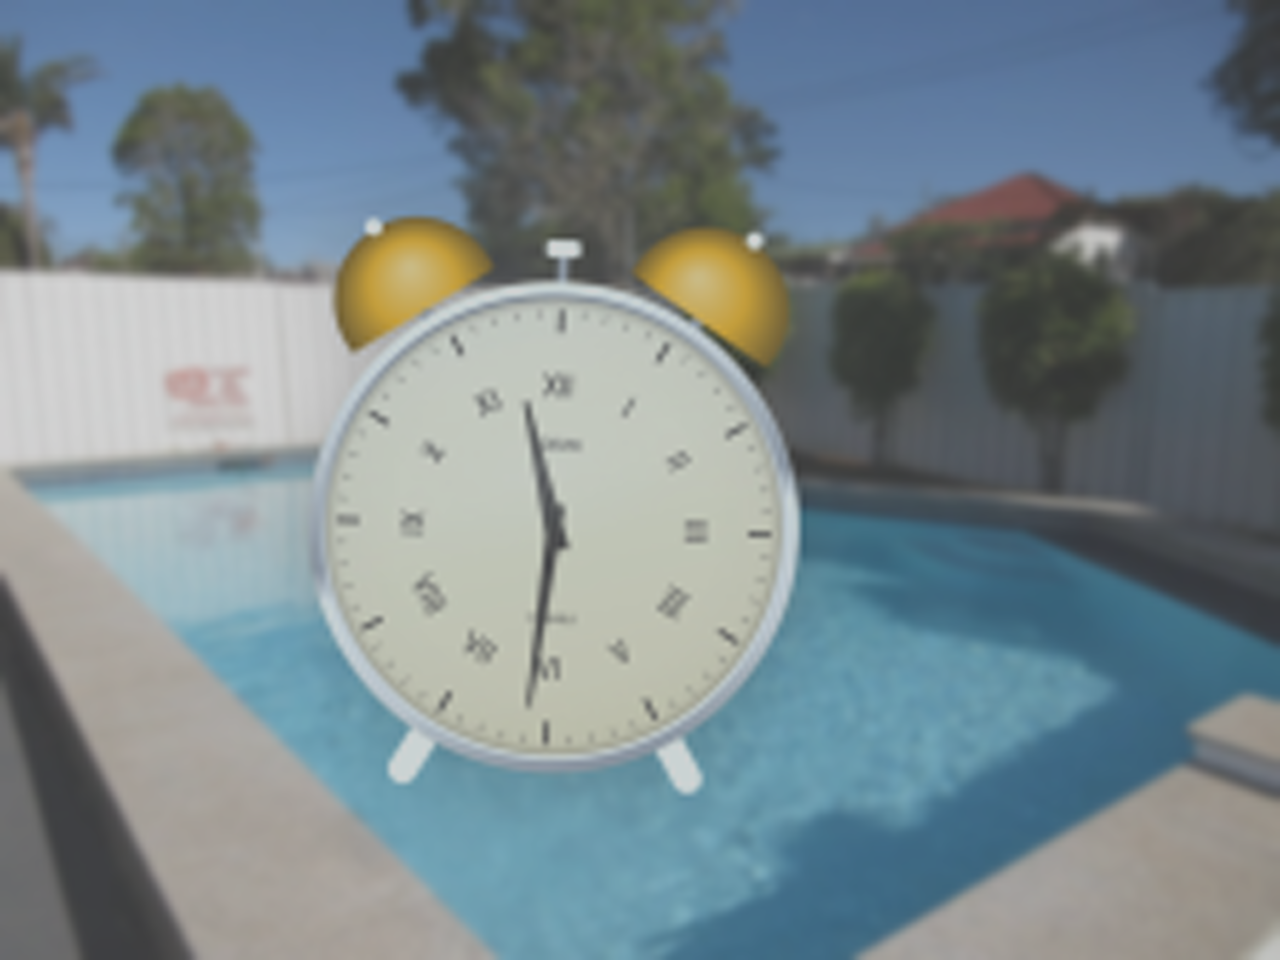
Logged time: 11:31
